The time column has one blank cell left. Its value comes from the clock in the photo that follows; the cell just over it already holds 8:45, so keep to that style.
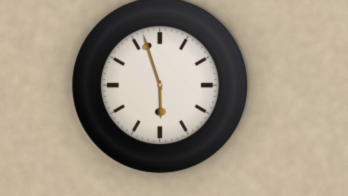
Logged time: 5:57
